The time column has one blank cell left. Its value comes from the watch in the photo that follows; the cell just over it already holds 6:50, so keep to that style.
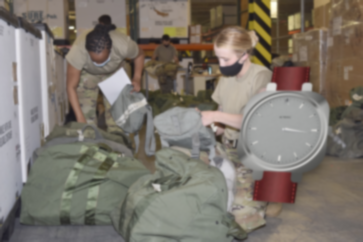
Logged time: 3:16
